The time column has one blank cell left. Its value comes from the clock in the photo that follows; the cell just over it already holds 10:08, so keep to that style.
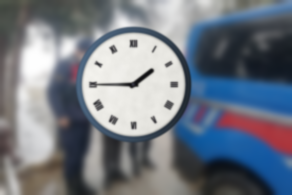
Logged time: 1:45
